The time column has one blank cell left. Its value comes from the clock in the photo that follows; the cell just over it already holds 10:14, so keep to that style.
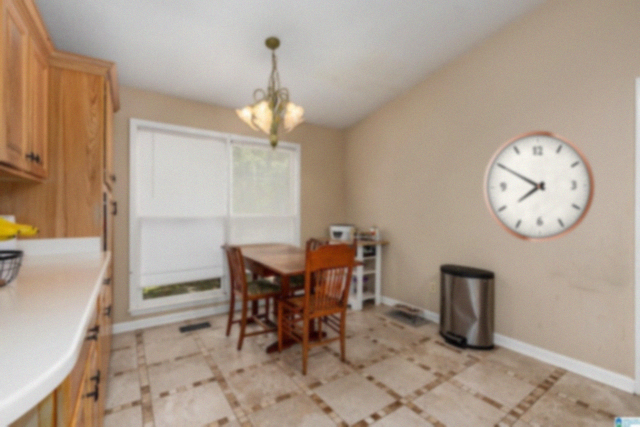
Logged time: 7:50
